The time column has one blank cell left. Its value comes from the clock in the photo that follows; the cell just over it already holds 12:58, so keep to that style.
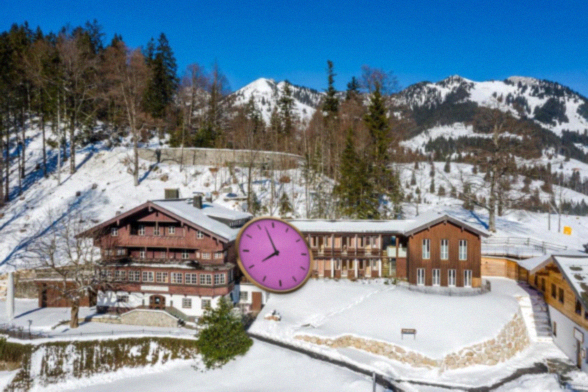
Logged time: 7:57
